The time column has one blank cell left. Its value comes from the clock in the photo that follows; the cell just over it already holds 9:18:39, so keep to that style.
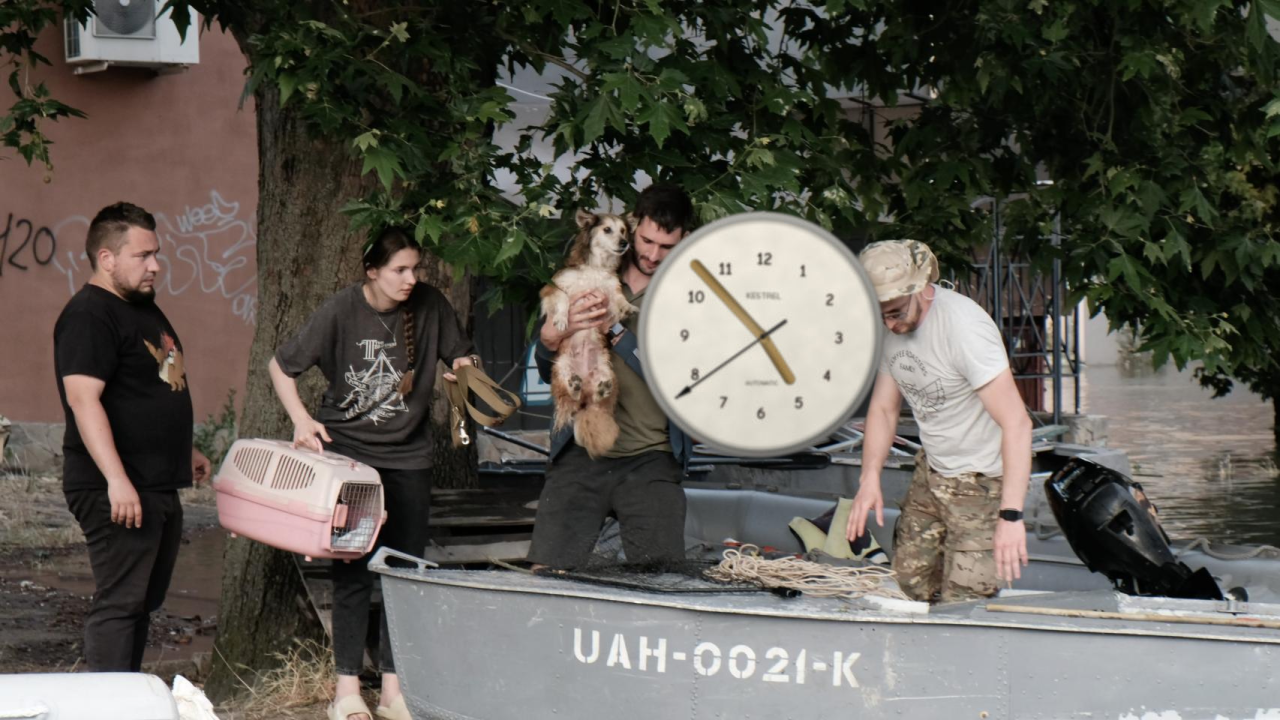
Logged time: 4:52:39
